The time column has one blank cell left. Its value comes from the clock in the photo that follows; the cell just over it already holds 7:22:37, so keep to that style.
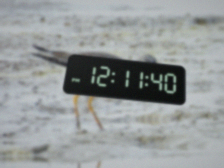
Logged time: 12:11:40
